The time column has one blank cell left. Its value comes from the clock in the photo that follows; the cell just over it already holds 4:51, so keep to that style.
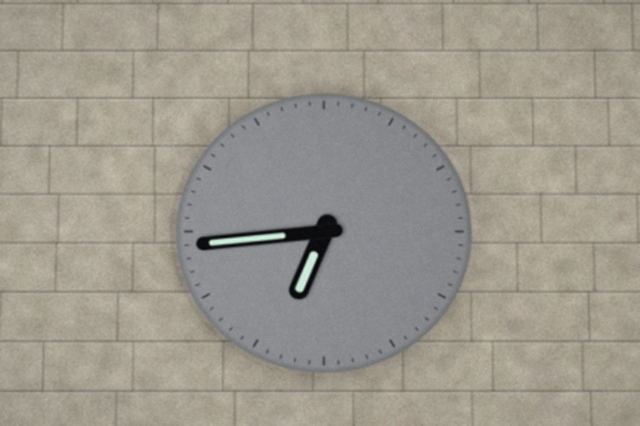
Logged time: 6:44
